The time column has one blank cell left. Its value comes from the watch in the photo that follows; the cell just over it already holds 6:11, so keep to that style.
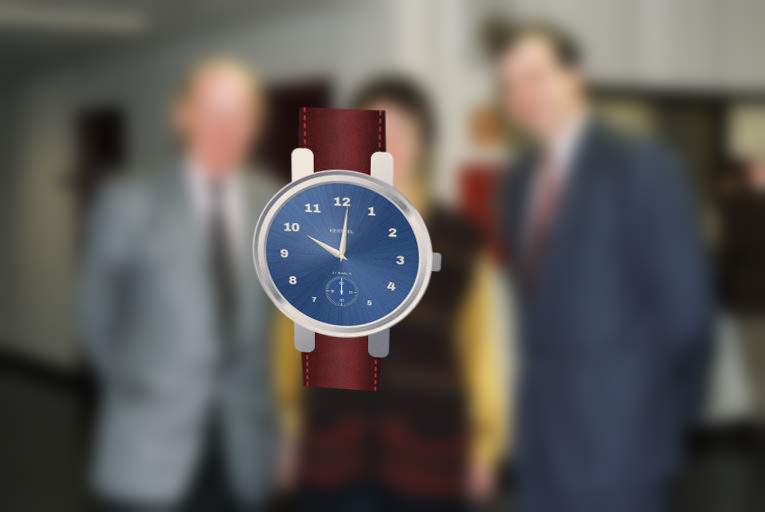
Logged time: 10:01
